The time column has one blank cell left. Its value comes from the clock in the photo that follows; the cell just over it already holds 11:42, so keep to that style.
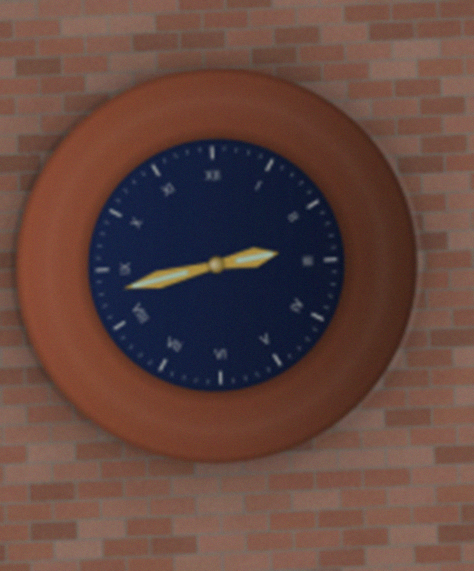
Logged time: 2:43
